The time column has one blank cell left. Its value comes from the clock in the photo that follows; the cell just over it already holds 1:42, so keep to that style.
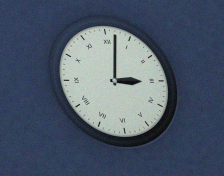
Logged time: 3:02
